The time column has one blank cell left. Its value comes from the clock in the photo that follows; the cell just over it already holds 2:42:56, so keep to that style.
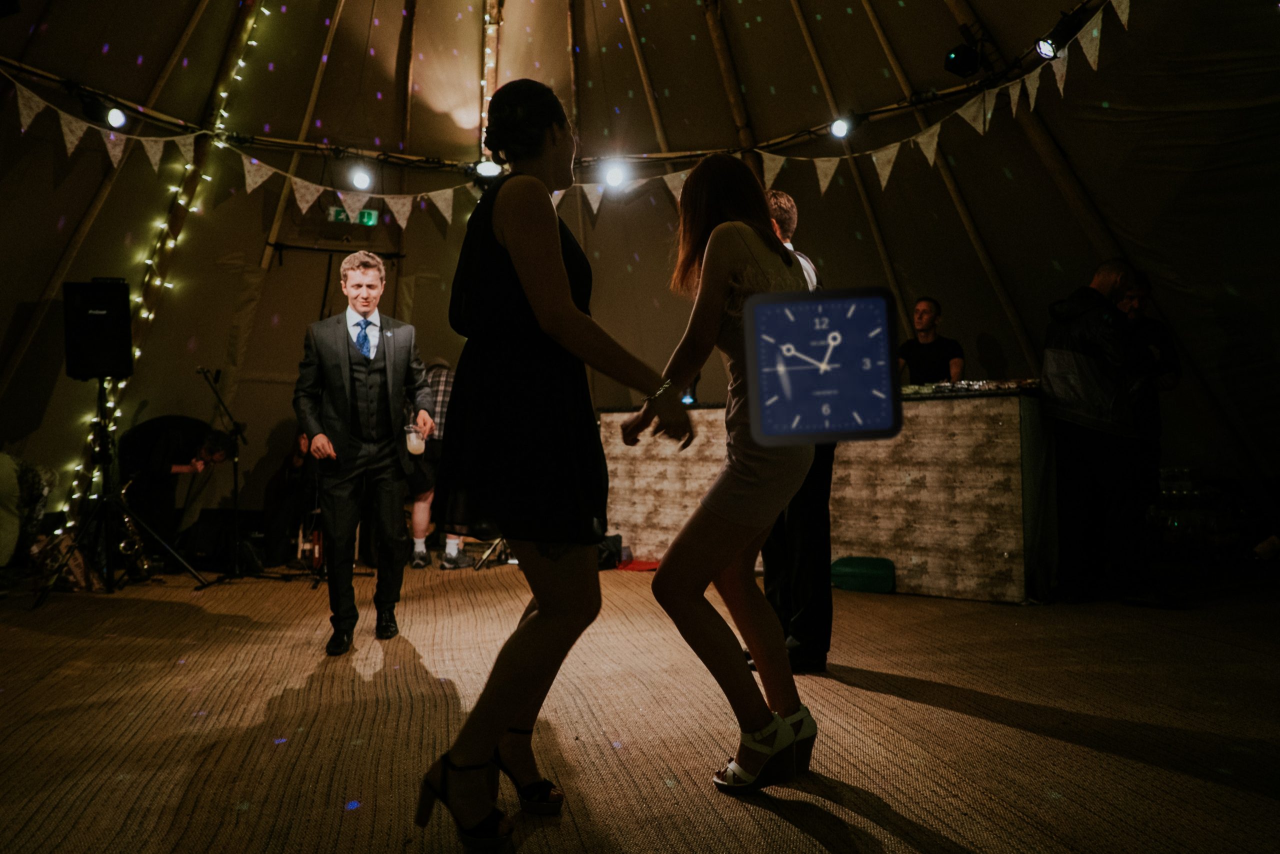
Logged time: 12:49:45
